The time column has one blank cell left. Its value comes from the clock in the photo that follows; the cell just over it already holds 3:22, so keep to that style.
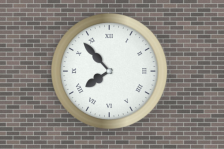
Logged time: 7:53
